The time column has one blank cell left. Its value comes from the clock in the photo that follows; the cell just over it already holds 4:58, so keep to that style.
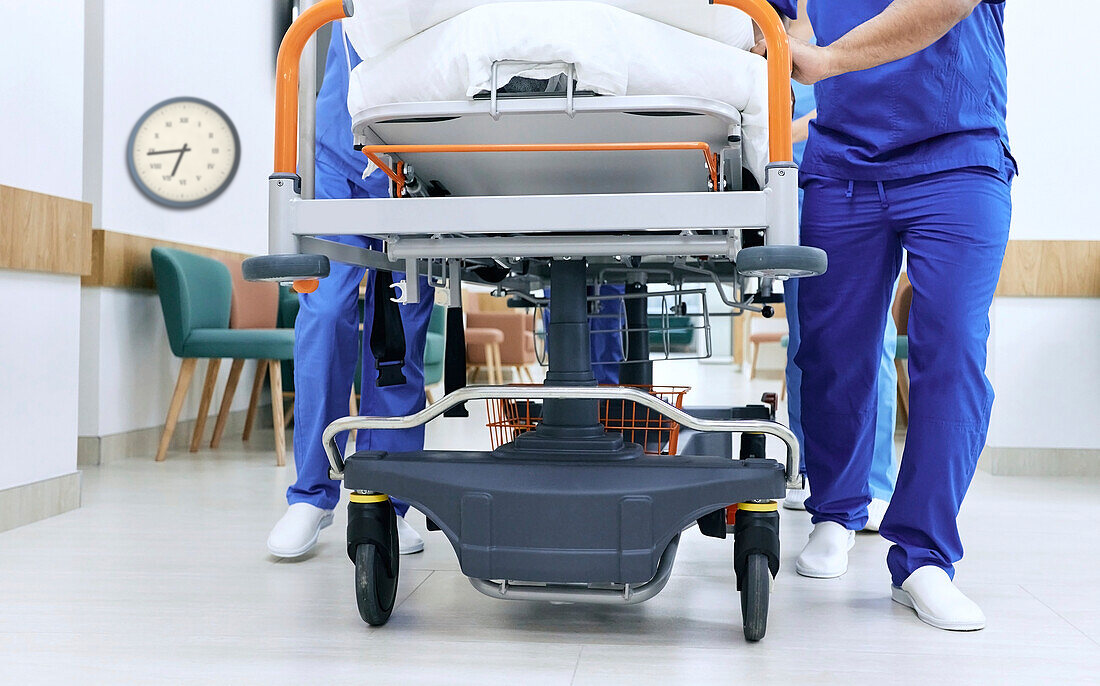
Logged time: 6:44
